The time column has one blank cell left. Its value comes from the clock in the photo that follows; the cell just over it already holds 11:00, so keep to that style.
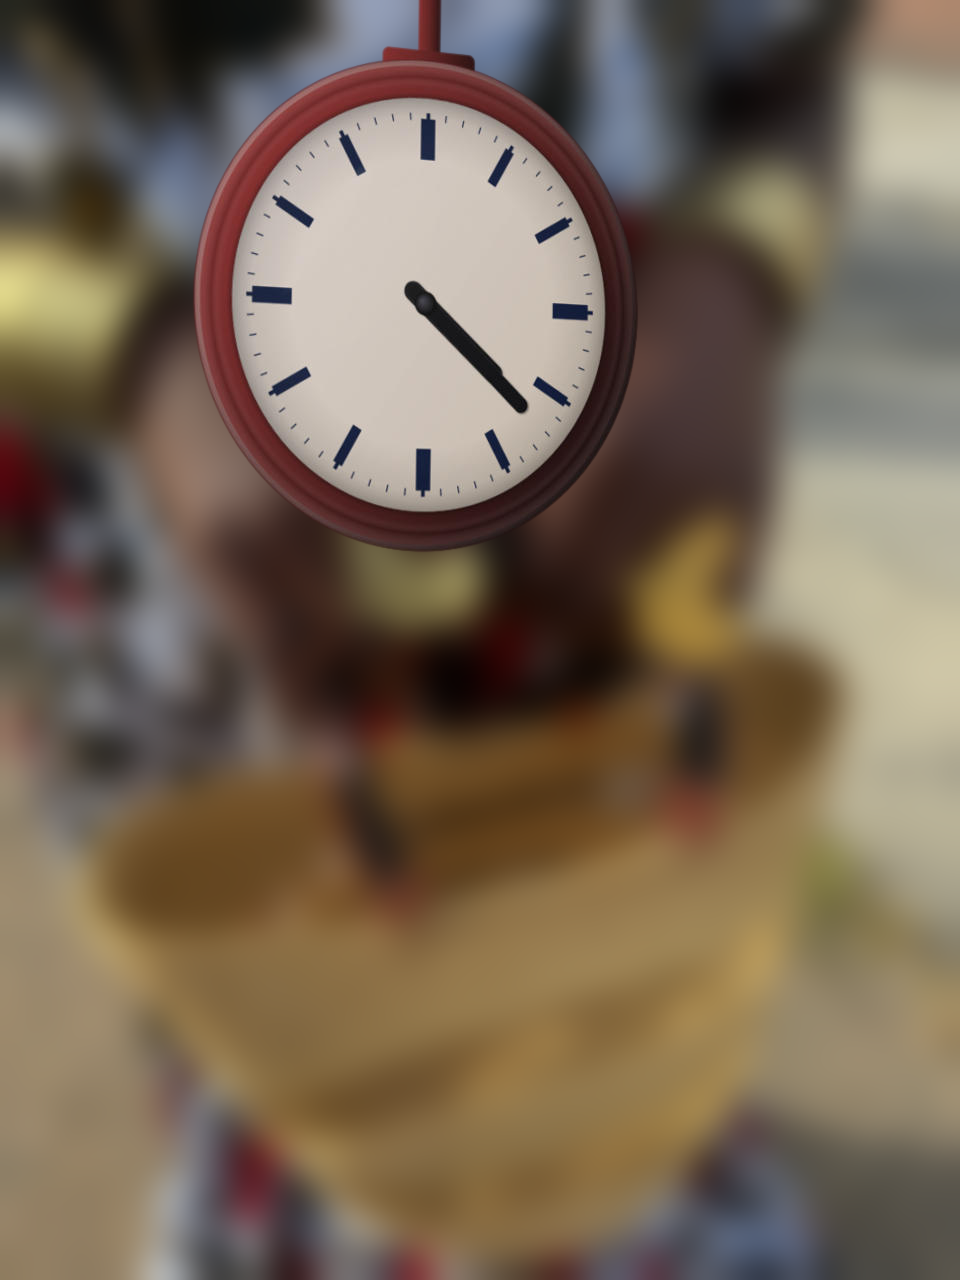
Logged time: 4:22
